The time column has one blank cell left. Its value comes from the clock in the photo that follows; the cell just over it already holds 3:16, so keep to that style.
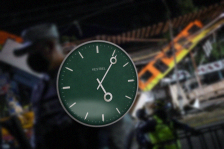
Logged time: 5:06
